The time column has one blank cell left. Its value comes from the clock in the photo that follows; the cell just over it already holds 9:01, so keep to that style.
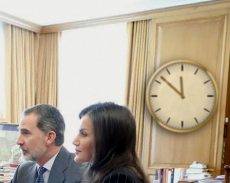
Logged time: 11:52
